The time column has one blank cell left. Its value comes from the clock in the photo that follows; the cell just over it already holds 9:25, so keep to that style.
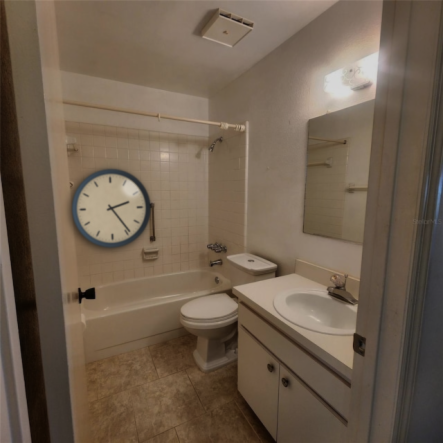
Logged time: 2:24
